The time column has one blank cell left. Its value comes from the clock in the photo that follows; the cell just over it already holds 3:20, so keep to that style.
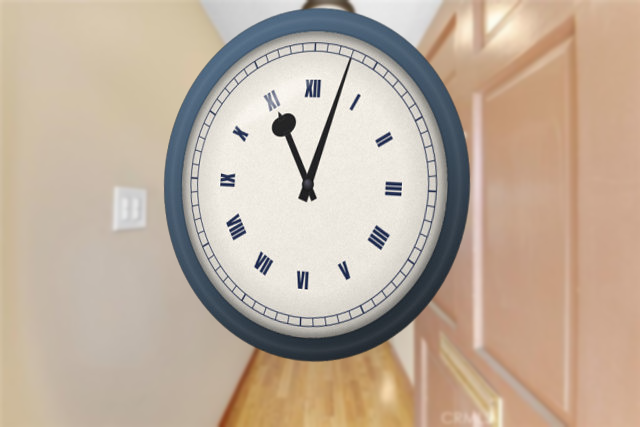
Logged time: 11:03
